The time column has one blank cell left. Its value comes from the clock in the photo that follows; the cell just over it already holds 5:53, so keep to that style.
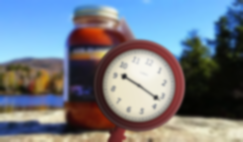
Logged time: 9:17
